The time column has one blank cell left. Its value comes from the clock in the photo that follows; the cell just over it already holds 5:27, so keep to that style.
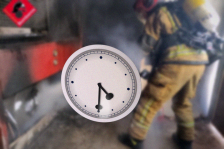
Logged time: 4:30
